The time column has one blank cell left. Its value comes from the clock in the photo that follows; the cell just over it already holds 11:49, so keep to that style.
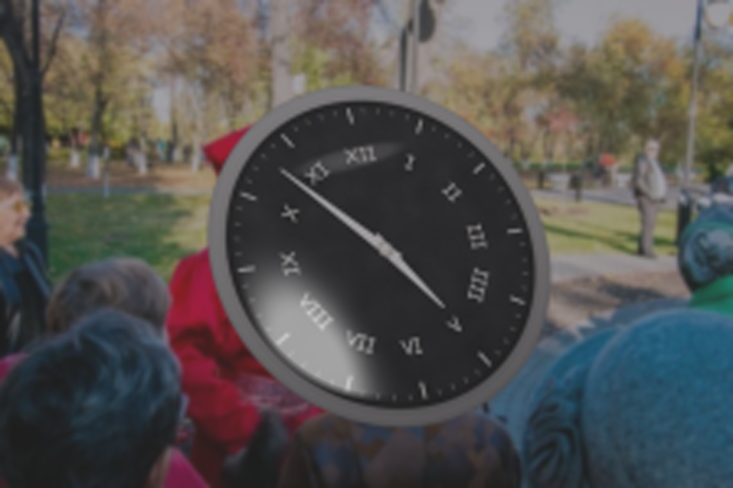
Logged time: 4:53
